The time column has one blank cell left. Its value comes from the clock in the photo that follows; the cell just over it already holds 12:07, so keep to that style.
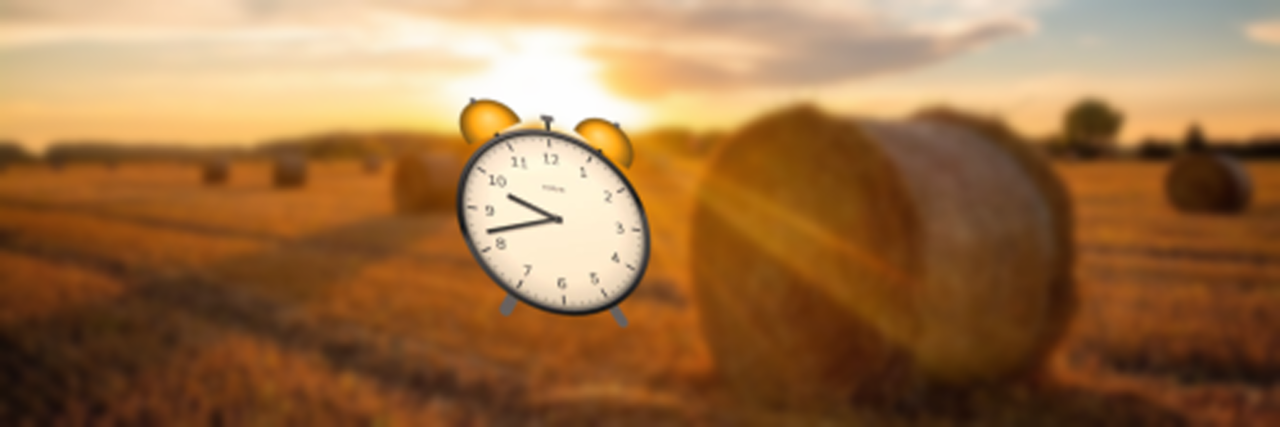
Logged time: 9:42
